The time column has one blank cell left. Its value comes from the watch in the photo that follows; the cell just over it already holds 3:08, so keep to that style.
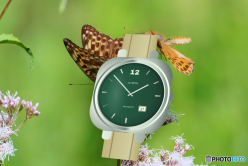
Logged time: 1:52
